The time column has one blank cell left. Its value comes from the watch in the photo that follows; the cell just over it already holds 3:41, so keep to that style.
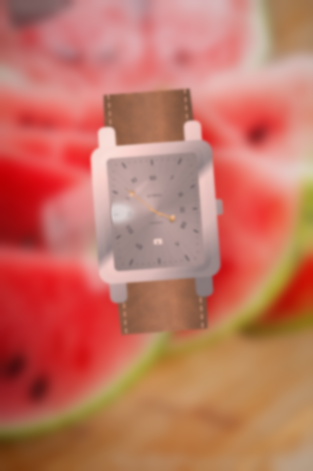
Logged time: 3:52
